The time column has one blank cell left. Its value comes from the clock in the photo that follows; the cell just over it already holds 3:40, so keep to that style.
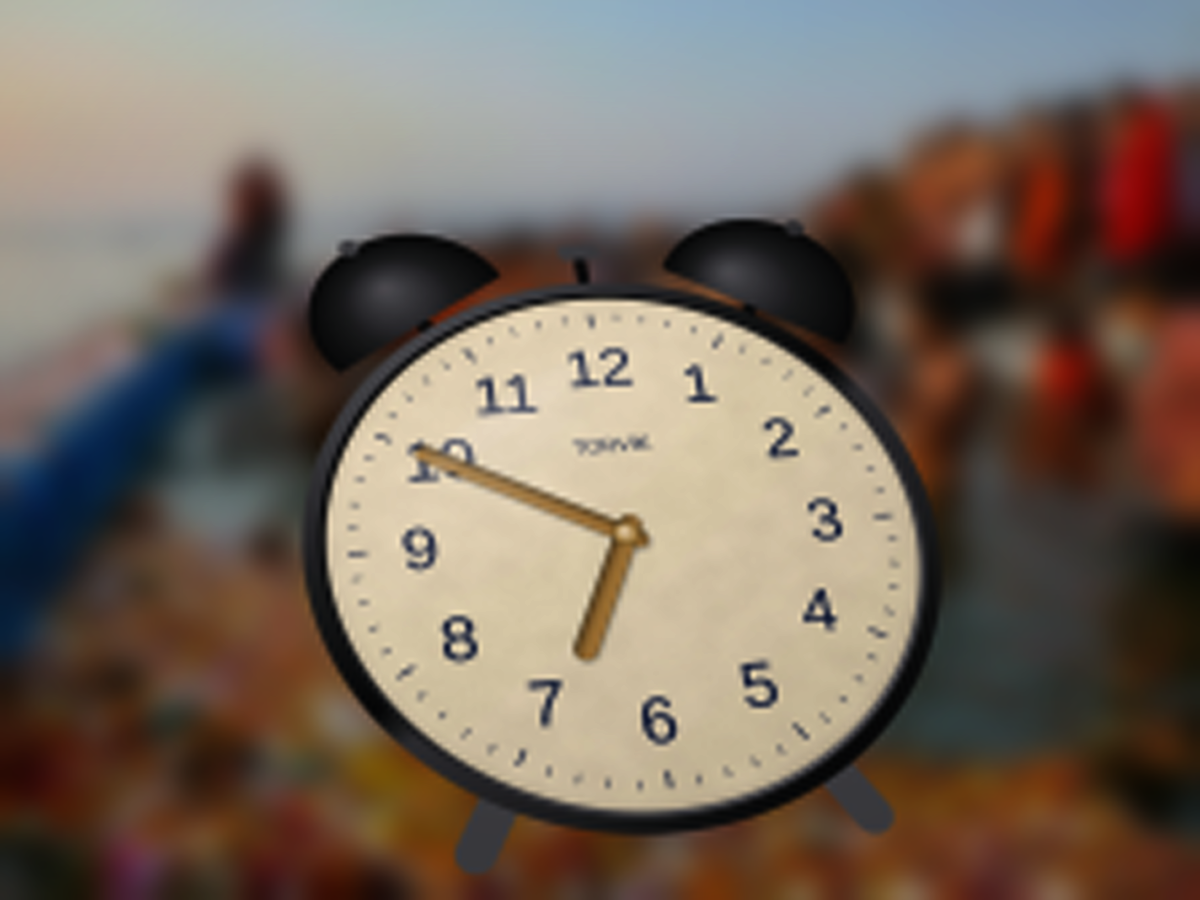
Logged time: 6:50
